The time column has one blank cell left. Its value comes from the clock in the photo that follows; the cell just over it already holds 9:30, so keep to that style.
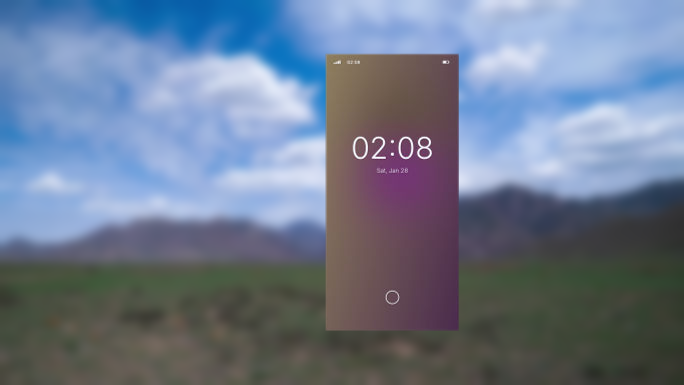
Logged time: 2:08
